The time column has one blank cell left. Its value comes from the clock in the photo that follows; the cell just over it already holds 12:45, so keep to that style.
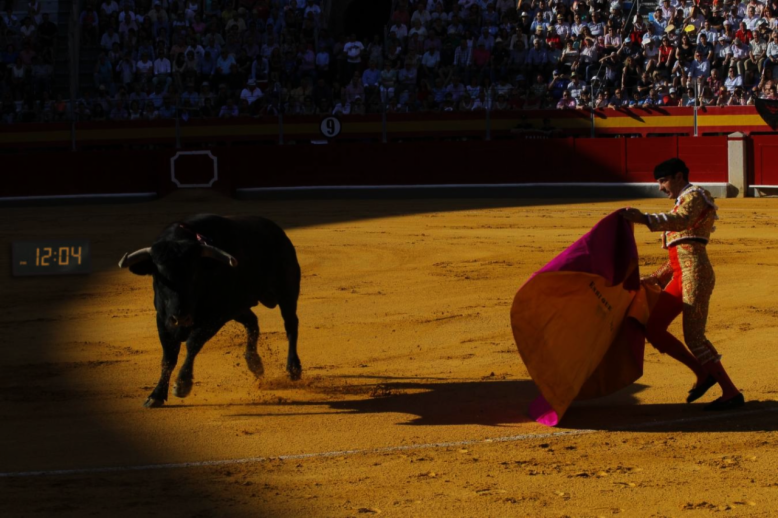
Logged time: 12:04
